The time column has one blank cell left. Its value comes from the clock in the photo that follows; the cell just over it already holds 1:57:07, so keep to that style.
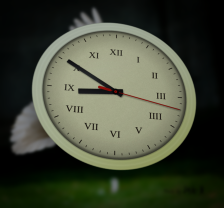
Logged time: 8:50:17
